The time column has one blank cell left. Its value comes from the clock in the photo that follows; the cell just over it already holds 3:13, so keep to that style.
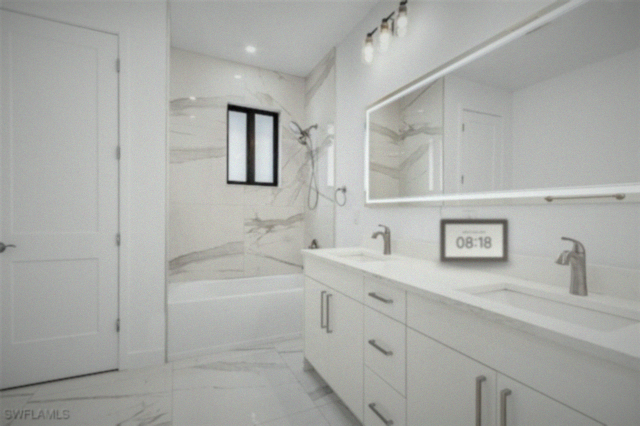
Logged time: 8:18
